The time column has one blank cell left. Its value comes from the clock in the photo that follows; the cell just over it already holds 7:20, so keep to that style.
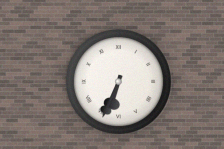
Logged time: 6:34
